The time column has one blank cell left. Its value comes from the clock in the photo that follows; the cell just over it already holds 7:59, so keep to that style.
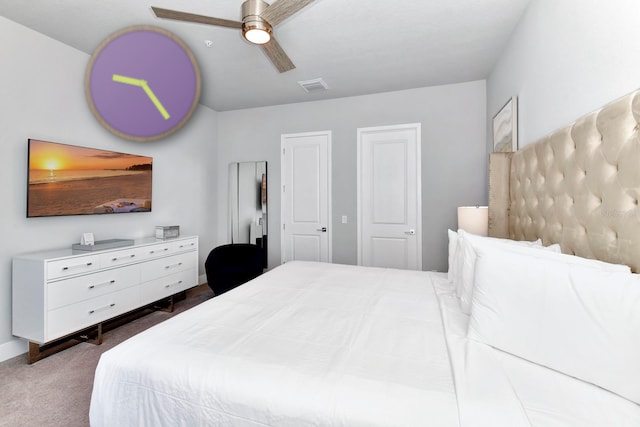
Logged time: 9:24
